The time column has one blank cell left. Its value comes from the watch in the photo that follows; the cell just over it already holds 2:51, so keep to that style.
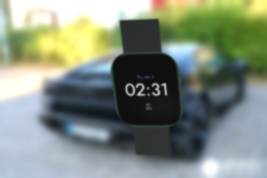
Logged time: 2:31
